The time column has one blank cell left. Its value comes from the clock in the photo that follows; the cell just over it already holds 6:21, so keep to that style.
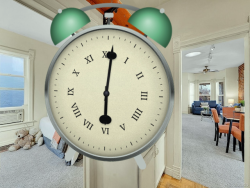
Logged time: 6:01
